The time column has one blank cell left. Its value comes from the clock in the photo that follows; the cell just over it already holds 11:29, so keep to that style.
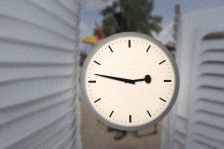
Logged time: 2:47
